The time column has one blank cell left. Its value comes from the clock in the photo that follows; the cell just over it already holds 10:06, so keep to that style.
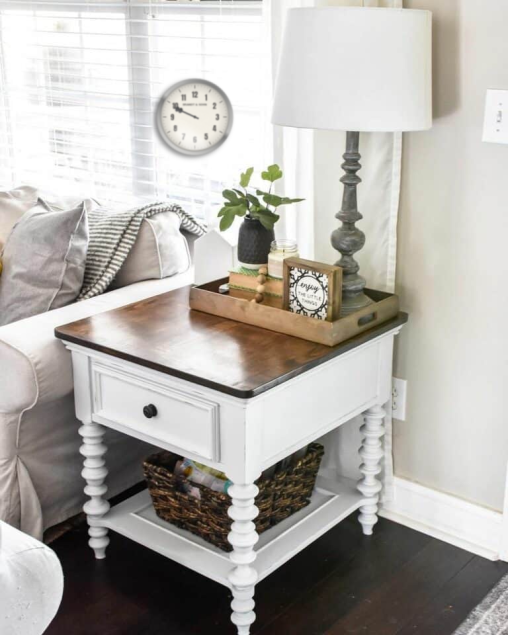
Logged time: 9:49
